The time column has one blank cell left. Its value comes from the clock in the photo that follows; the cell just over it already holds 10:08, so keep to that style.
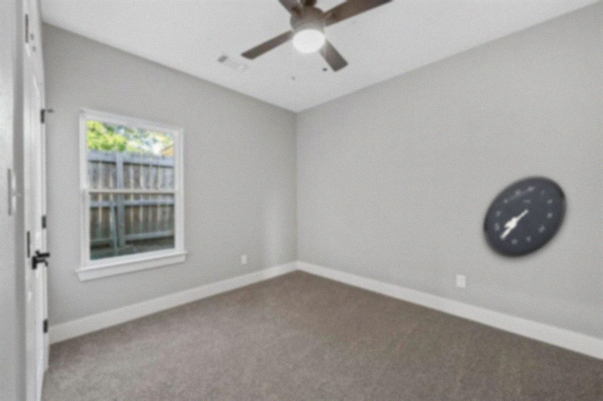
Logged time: 7:35
